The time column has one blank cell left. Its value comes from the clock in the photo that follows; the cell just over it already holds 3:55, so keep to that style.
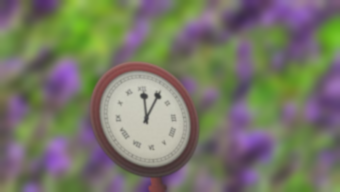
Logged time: 12:06
